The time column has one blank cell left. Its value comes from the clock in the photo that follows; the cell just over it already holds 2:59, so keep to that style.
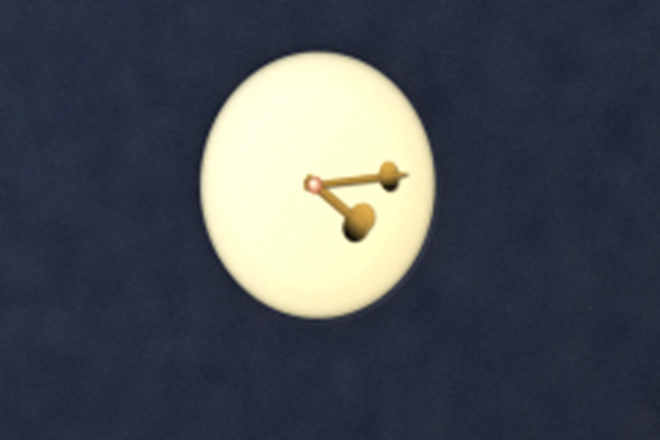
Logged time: 4:14
